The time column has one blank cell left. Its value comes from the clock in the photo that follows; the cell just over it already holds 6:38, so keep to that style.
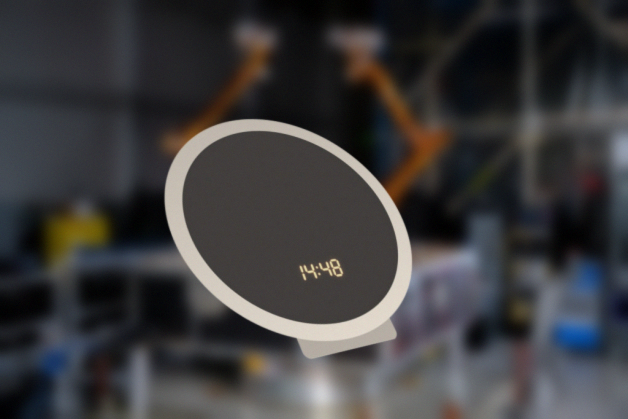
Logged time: 14:48
